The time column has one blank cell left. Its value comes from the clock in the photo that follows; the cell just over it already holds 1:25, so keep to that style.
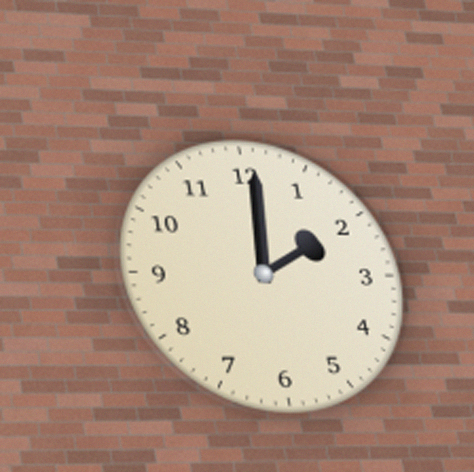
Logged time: 2:01
